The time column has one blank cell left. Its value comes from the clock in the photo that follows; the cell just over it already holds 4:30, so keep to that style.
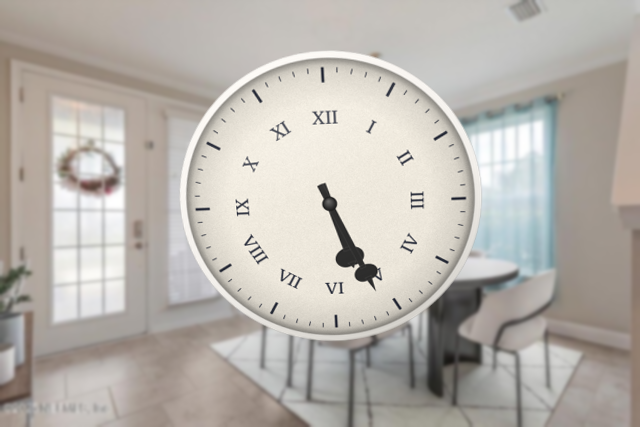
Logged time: 5:26
